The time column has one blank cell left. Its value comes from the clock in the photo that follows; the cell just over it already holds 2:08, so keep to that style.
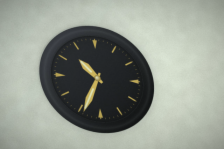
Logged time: 10:34
